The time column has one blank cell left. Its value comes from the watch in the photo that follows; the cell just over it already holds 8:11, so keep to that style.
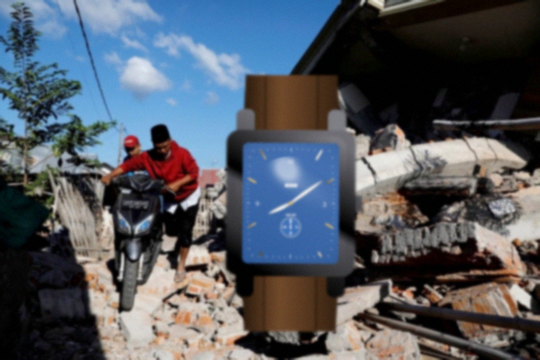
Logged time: 8:09
